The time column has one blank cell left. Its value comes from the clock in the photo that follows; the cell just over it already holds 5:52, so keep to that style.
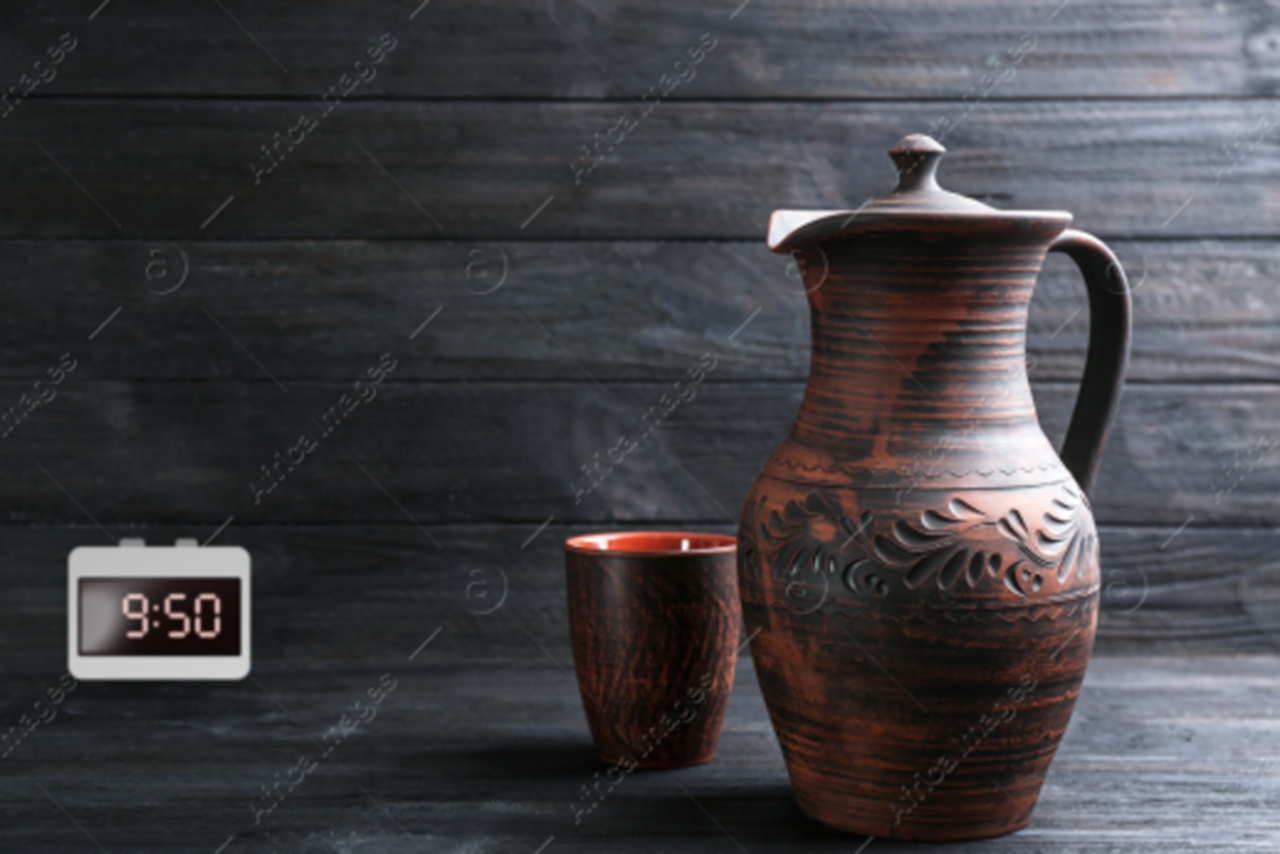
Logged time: 9:50
